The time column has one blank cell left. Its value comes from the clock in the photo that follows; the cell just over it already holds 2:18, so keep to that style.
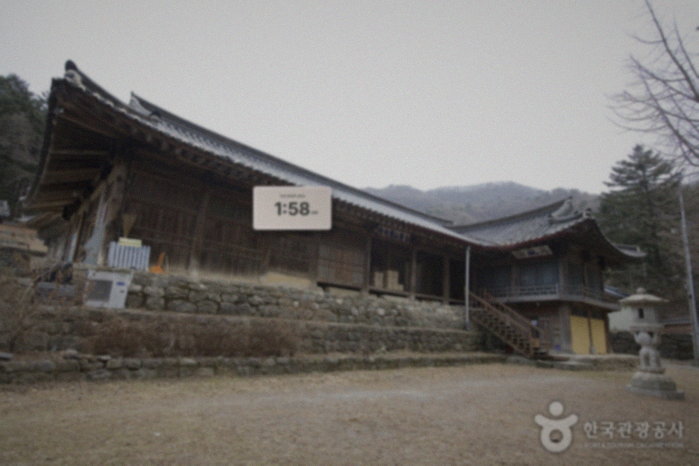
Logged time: 1:58
